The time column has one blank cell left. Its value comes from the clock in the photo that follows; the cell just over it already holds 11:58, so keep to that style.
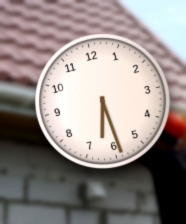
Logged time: 6:29
